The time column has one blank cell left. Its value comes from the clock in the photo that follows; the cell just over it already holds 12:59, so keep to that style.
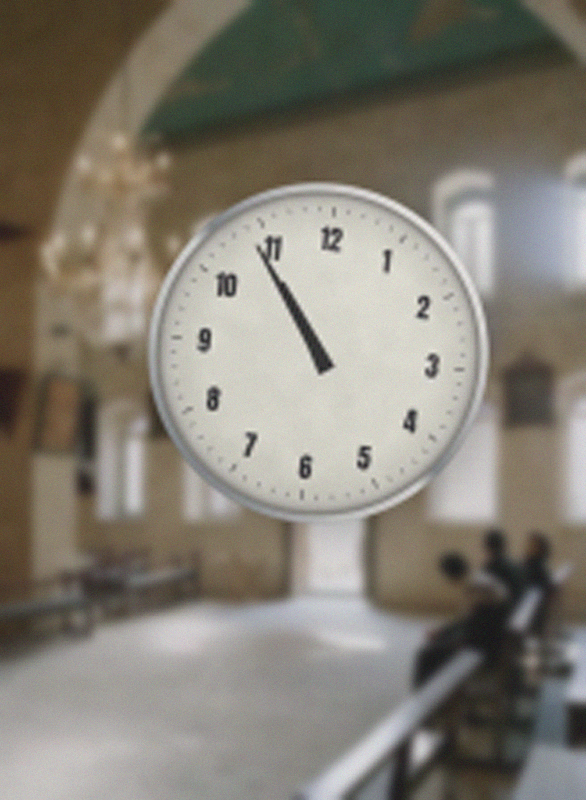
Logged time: 10:54
